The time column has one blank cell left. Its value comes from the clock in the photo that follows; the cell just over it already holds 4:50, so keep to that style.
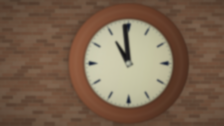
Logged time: 10:59
